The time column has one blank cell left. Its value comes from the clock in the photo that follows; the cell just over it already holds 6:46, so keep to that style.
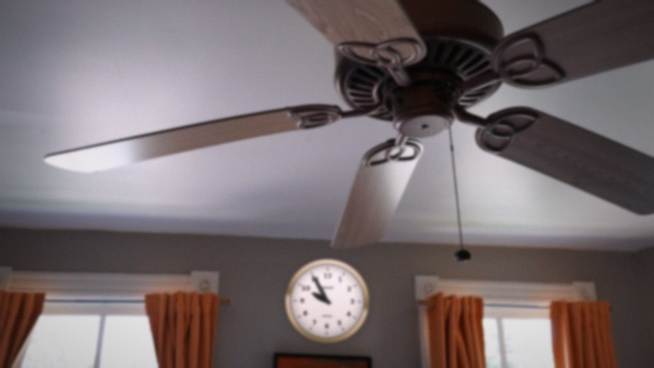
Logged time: 9:55
